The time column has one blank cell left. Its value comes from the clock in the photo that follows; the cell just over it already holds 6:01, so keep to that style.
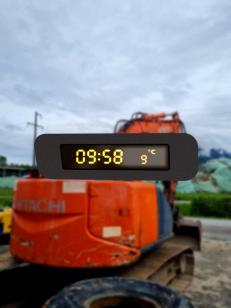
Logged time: 9:58
